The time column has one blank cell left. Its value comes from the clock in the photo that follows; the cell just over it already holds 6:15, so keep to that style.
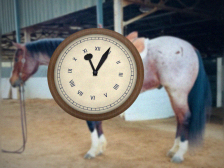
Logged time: 11:04
